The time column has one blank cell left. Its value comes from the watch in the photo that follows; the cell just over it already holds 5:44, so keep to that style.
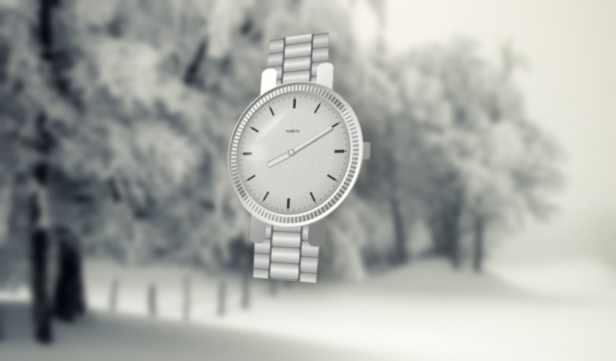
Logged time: 8:10
